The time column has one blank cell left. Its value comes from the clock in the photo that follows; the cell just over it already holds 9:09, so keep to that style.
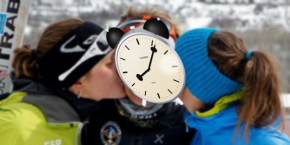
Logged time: 8:06
